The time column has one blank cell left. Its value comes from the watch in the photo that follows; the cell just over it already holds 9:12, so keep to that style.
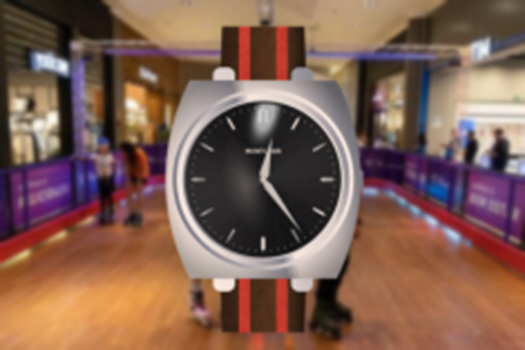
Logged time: 12:24
